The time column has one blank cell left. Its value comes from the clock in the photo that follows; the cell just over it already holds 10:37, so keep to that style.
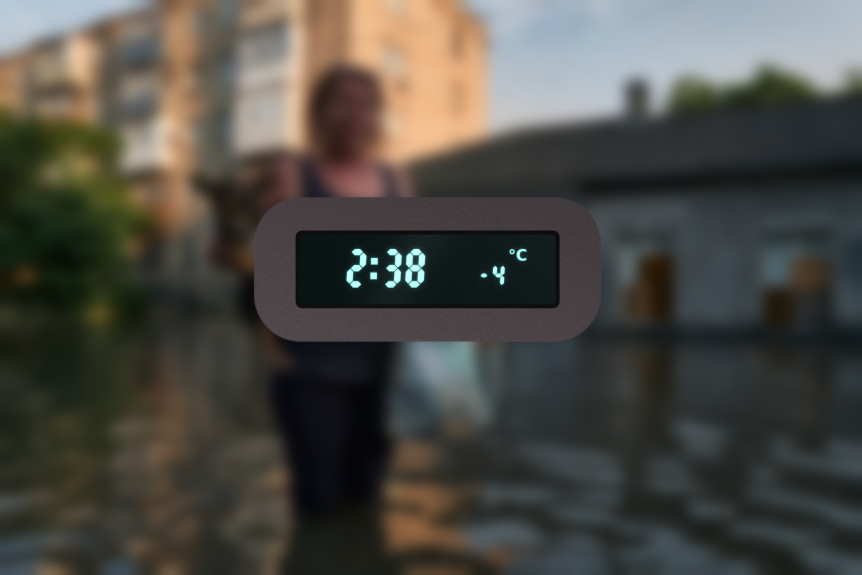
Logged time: 2:38
